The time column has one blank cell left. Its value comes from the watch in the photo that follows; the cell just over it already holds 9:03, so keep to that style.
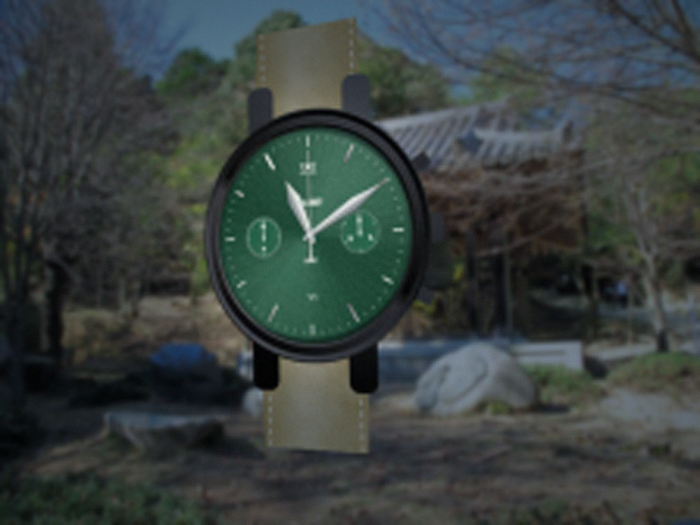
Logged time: 11:10
